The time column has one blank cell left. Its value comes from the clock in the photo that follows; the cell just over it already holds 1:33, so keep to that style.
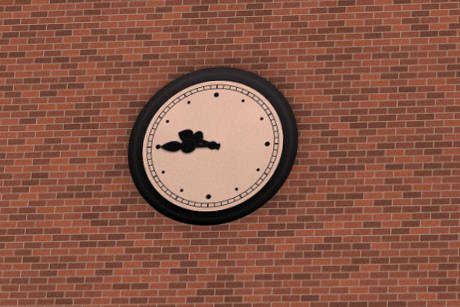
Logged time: 9:45
